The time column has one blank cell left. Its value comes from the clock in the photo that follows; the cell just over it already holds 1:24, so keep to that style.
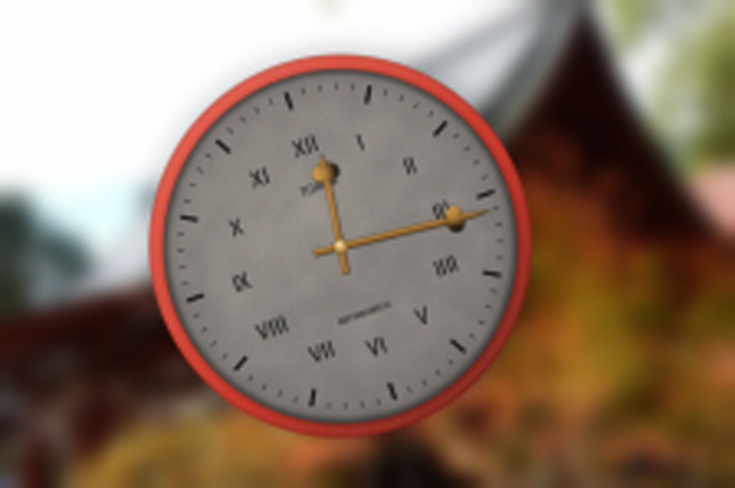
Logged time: 12:16
